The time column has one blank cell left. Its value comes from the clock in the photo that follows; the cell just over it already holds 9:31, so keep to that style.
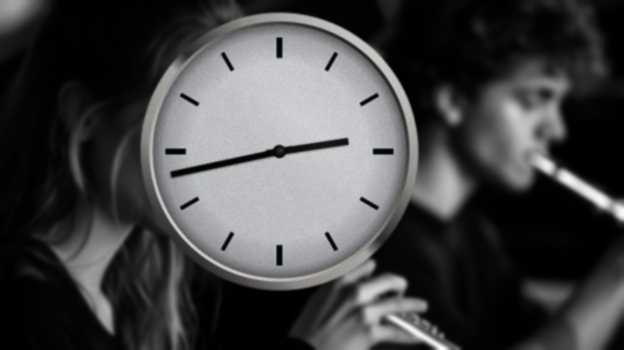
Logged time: 2:43
